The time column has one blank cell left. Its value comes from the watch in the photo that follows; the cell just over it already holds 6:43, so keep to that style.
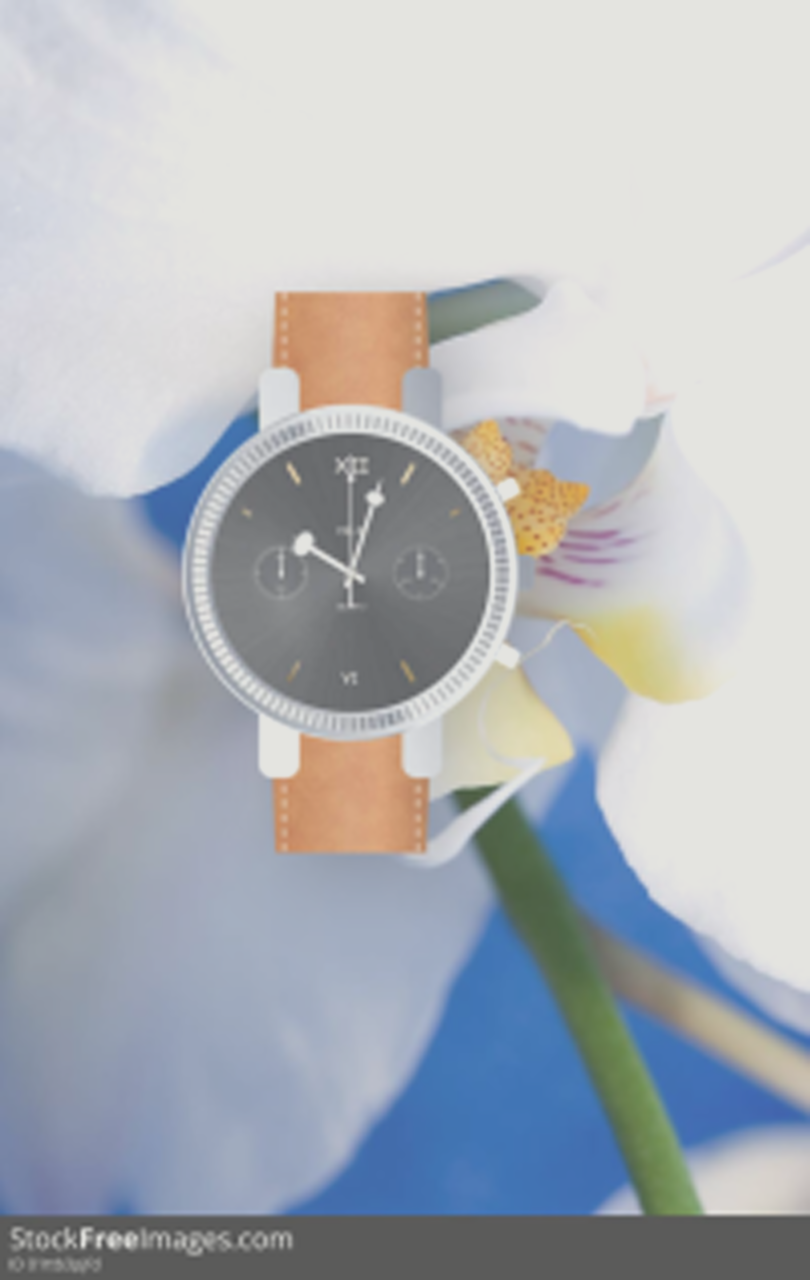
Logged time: 10:03
